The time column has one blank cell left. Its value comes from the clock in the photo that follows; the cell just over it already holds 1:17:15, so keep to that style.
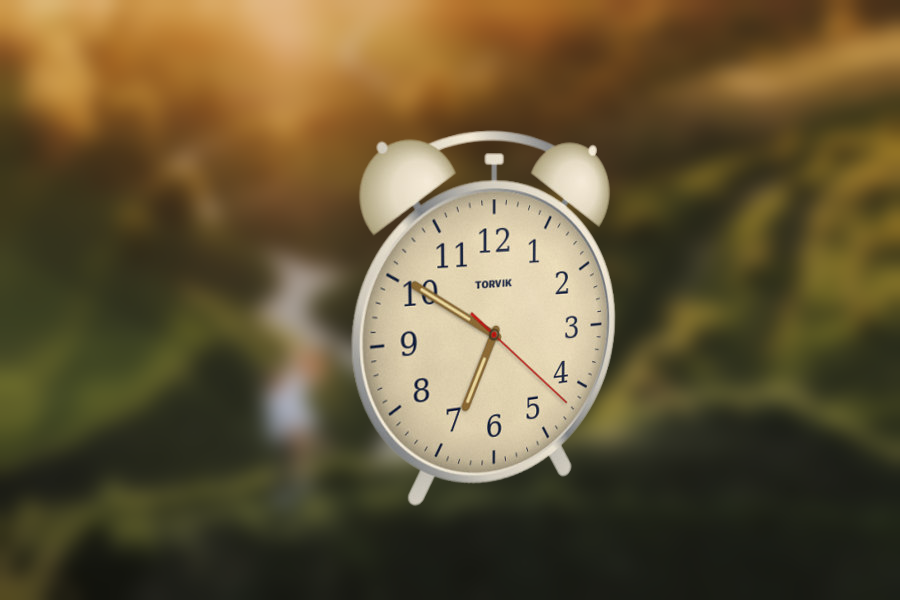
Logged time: 6:50:22
